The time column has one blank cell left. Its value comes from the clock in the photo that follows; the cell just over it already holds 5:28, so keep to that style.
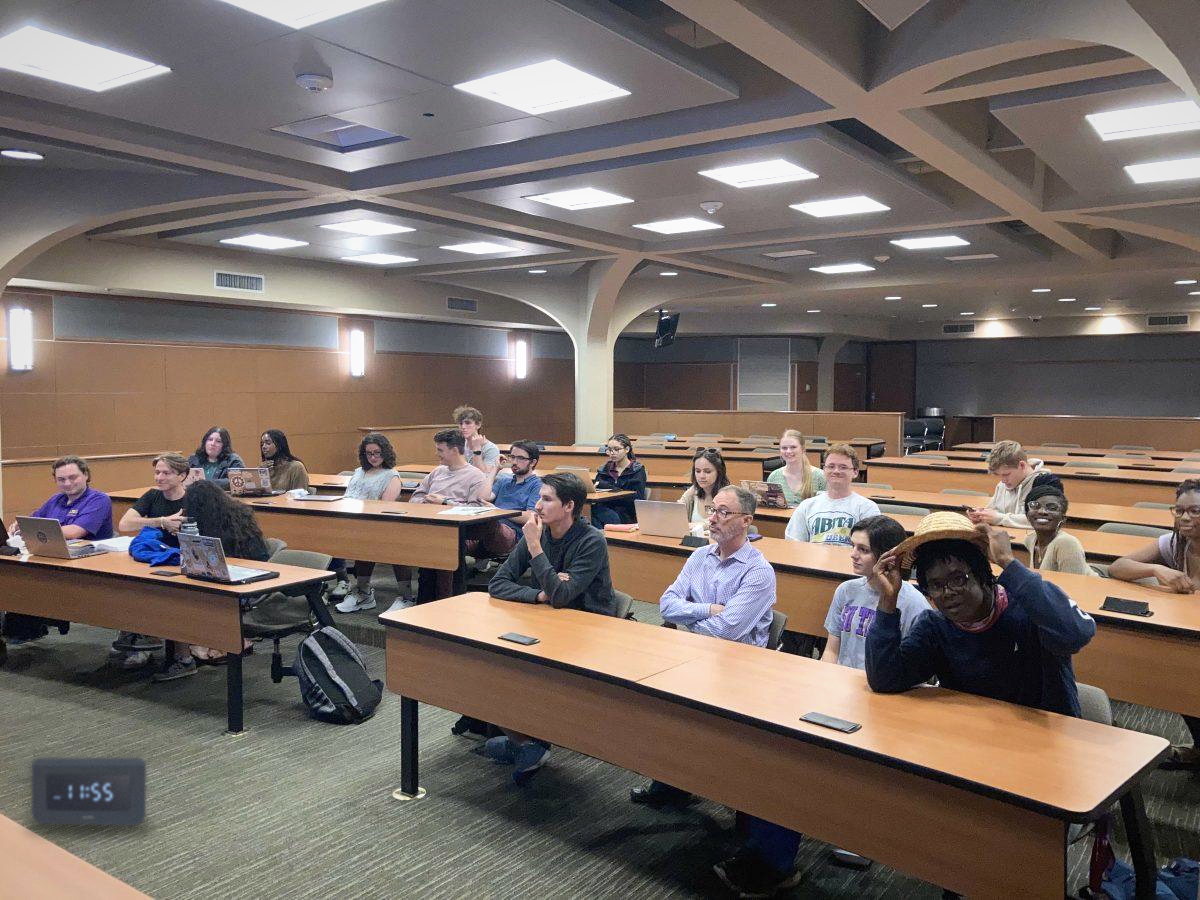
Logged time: 11:55
